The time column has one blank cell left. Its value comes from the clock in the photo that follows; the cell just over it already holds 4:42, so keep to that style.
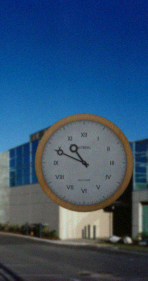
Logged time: 10:49
